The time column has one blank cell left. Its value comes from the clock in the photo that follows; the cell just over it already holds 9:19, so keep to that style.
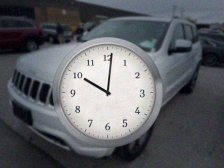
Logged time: 10:01
